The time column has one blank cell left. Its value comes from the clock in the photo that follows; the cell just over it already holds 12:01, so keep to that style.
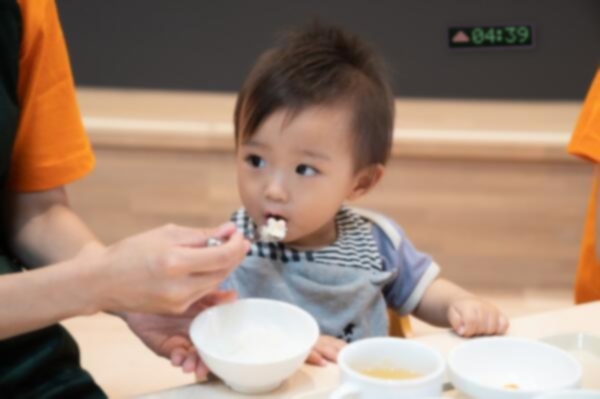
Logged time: 4:39
